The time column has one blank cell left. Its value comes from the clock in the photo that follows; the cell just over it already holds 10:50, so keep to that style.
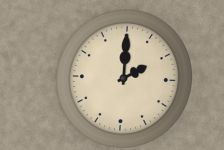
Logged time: 2:00
